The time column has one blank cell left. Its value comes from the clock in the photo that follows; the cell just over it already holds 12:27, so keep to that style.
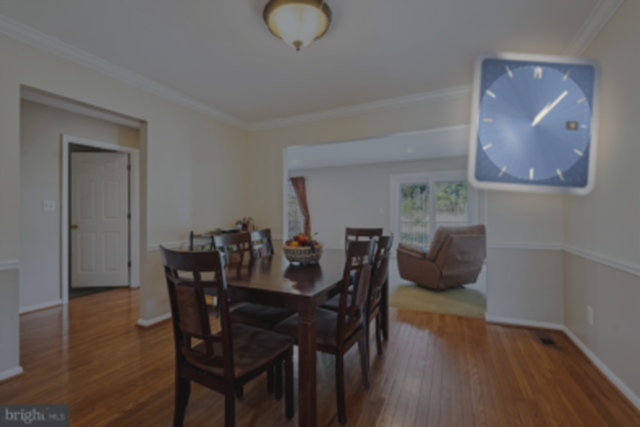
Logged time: 1:07
